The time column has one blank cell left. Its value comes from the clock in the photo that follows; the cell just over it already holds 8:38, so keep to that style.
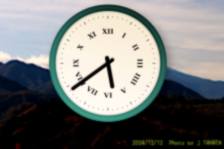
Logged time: 5:39
